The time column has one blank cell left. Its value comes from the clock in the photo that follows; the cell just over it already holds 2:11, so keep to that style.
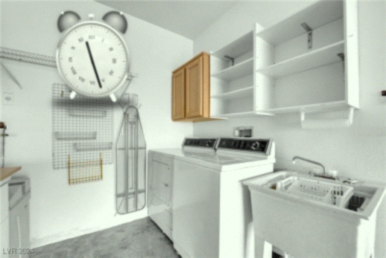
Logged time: 11:27
